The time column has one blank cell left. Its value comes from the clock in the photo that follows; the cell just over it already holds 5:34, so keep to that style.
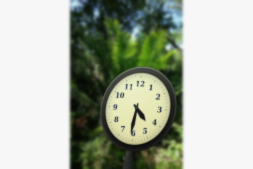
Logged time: 4:31
